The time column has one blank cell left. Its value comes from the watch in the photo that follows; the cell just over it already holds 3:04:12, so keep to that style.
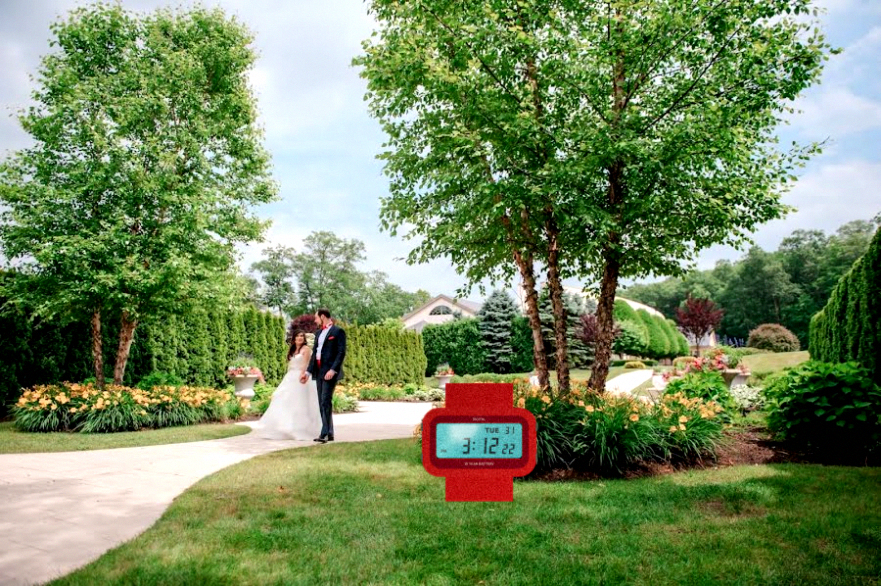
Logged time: 3:12:22
